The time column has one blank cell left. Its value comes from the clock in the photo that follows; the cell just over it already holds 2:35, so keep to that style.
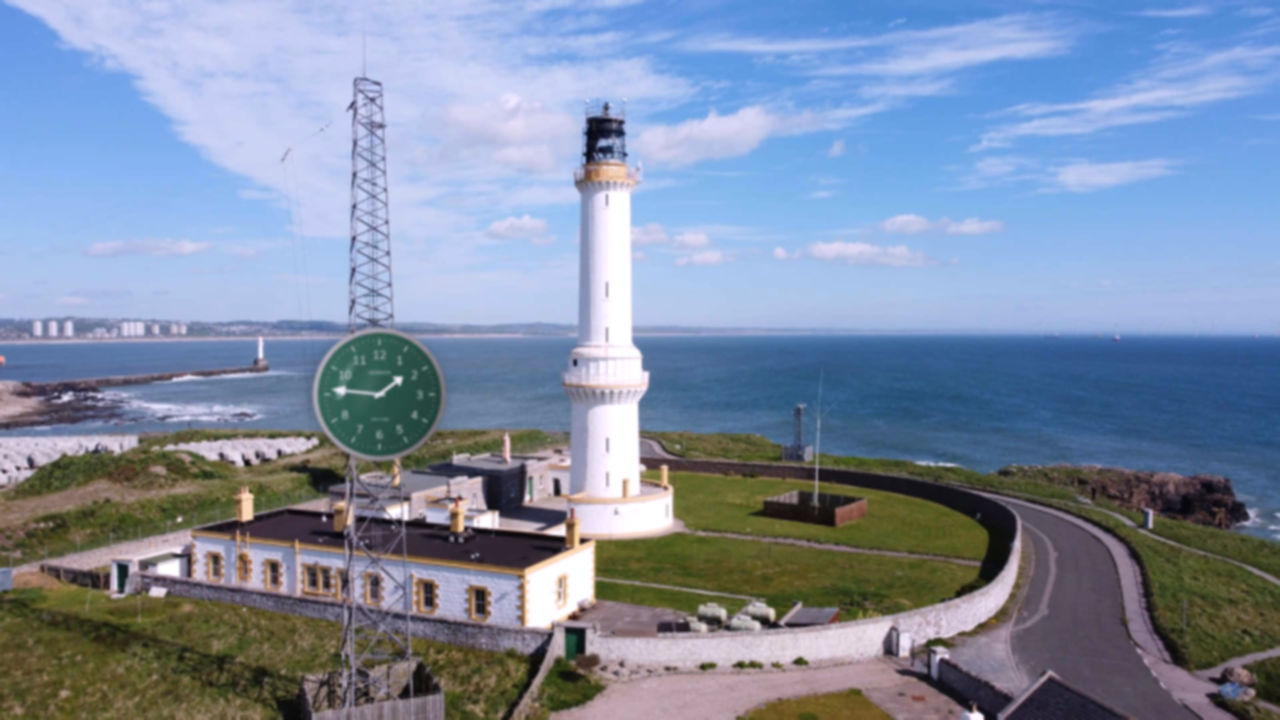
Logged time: 1:46
